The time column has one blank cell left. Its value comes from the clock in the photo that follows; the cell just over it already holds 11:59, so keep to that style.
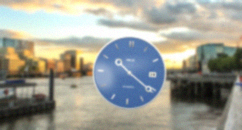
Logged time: 10:21
